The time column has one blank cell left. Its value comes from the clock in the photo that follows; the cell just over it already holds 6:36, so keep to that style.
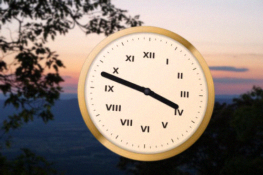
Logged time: 3:48
